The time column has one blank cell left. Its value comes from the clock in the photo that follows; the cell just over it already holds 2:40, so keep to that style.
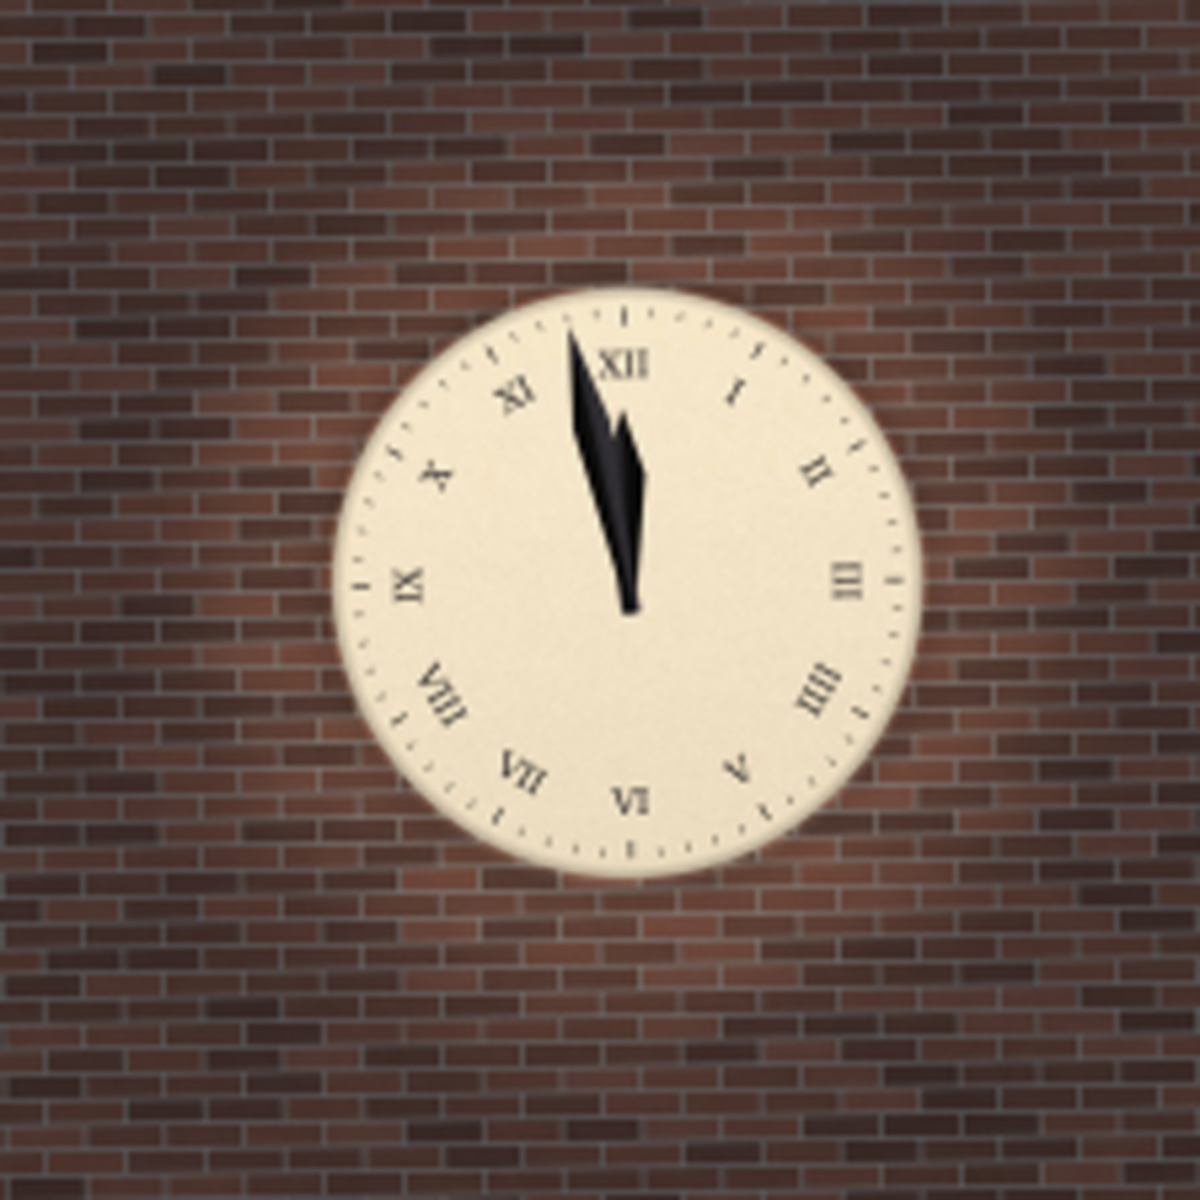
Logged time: 11:58
